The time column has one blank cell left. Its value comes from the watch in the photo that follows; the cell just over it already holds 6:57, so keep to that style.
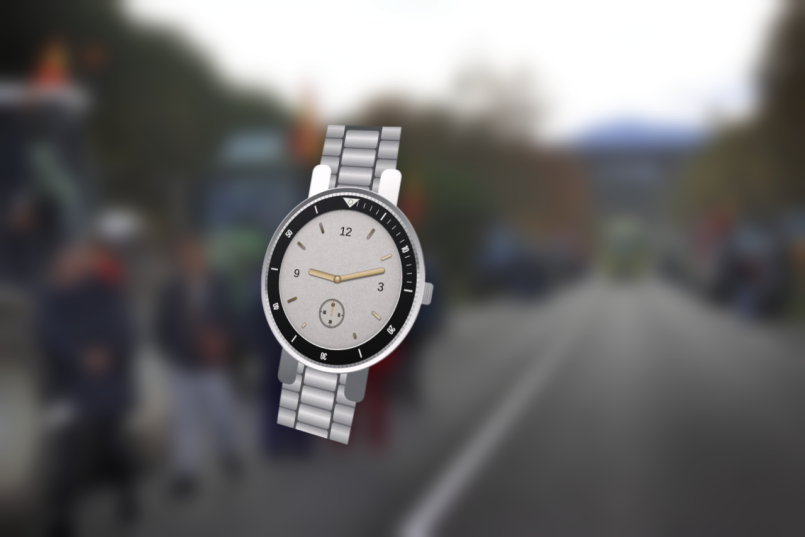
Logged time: 9:12
